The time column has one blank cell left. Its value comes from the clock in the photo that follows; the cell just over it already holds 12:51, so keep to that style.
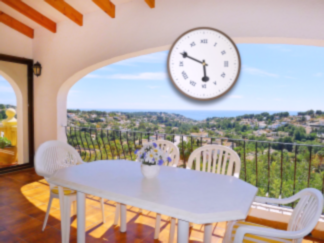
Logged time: 5:49
